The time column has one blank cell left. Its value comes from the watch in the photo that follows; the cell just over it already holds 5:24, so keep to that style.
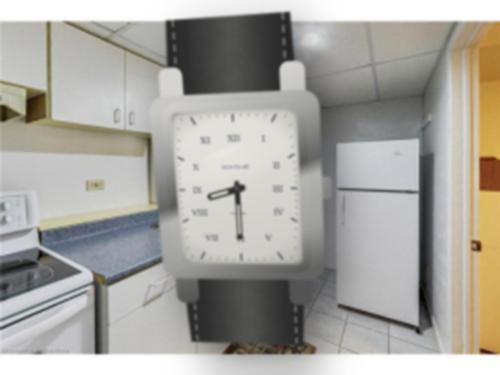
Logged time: 8:30
